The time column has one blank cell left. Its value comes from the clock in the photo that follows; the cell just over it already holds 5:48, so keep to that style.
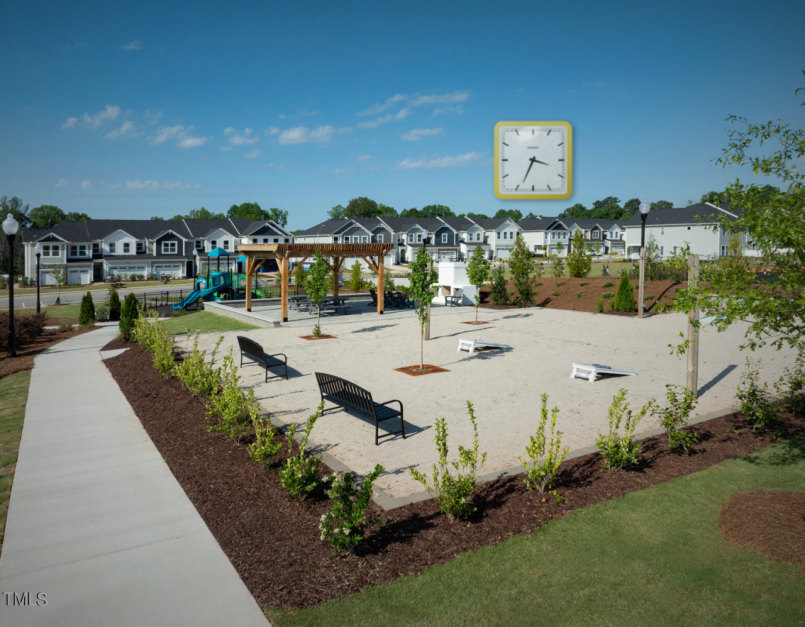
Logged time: 3:34
